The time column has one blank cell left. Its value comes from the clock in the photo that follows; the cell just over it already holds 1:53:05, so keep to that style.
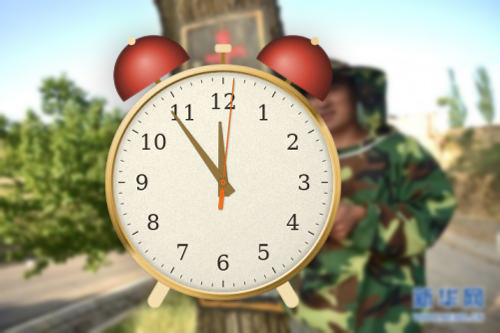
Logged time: 11:54:01
